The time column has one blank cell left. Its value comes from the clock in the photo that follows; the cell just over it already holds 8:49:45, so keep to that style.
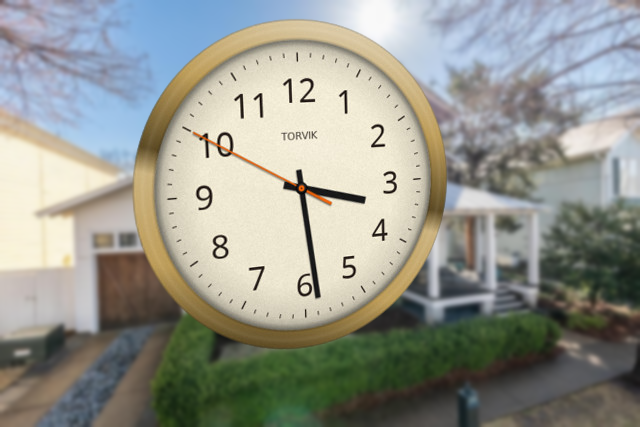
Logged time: 3:28:50
